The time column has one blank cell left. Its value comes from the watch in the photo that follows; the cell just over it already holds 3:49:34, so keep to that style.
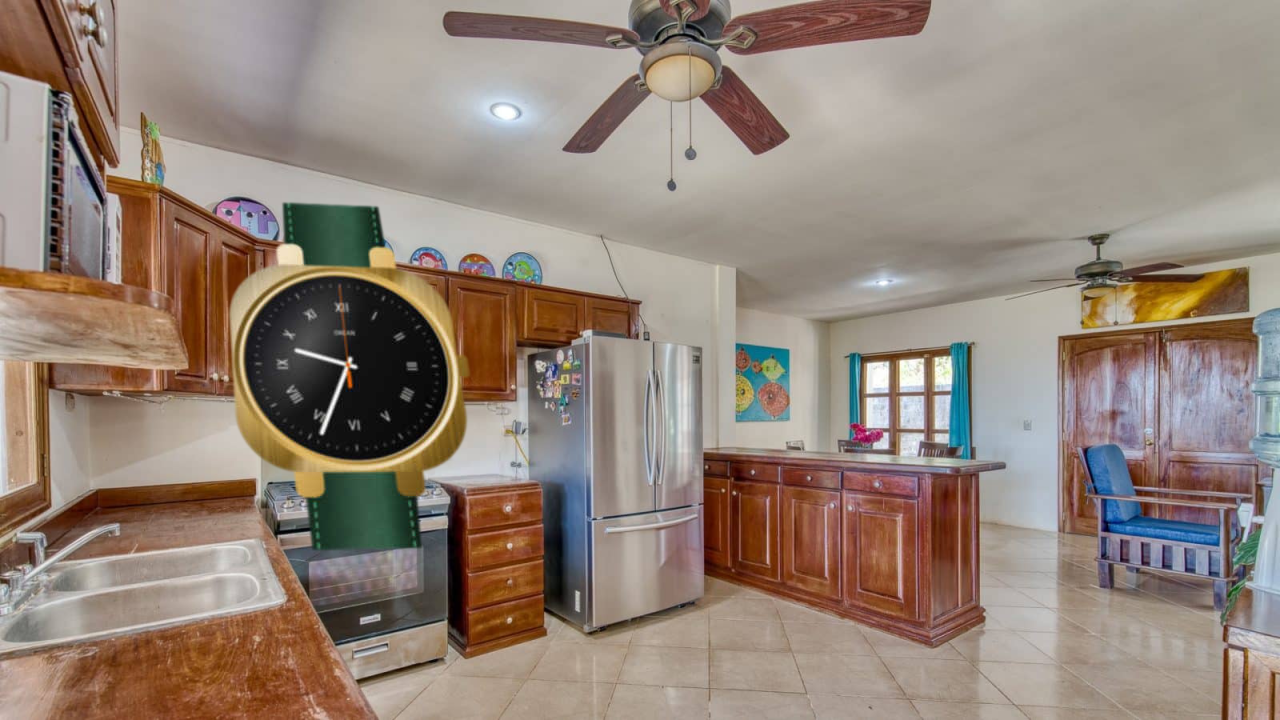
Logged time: 9:34:00
